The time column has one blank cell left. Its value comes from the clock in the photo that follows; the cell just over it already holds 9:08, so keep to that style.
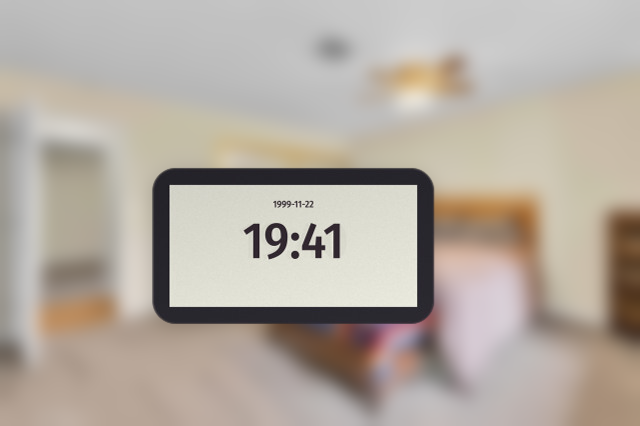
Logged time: 19:41
